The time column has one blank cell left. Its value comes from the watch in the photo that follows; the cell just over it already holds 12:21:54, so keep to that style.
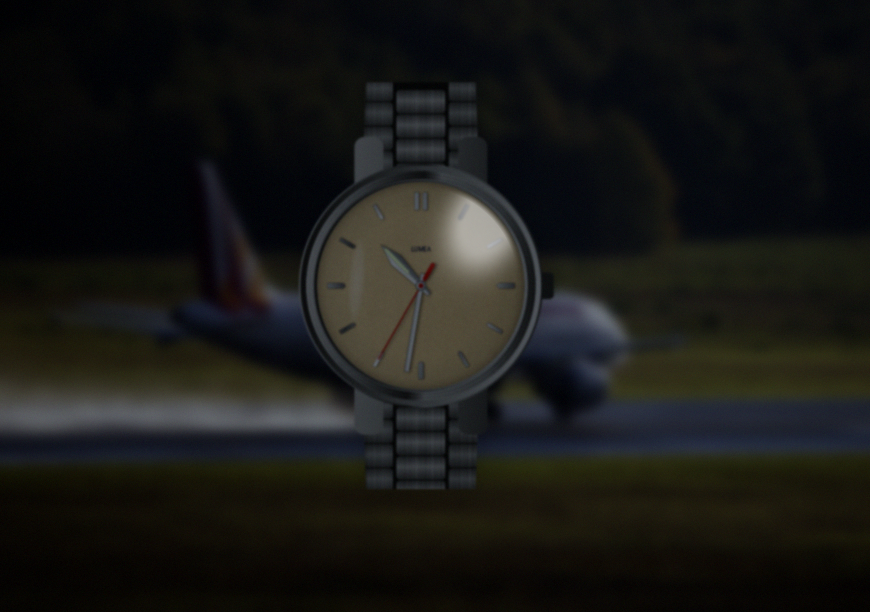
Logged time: 10:31:35
